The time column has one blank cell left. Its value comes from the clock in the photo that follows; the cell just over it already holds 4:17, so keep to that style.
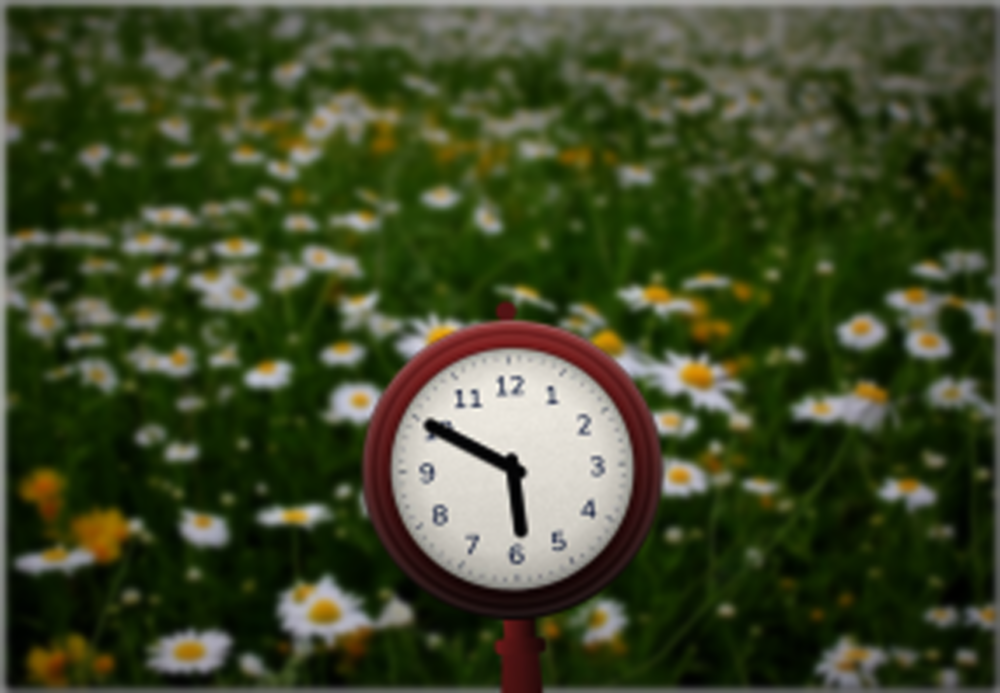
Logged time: 5:50
